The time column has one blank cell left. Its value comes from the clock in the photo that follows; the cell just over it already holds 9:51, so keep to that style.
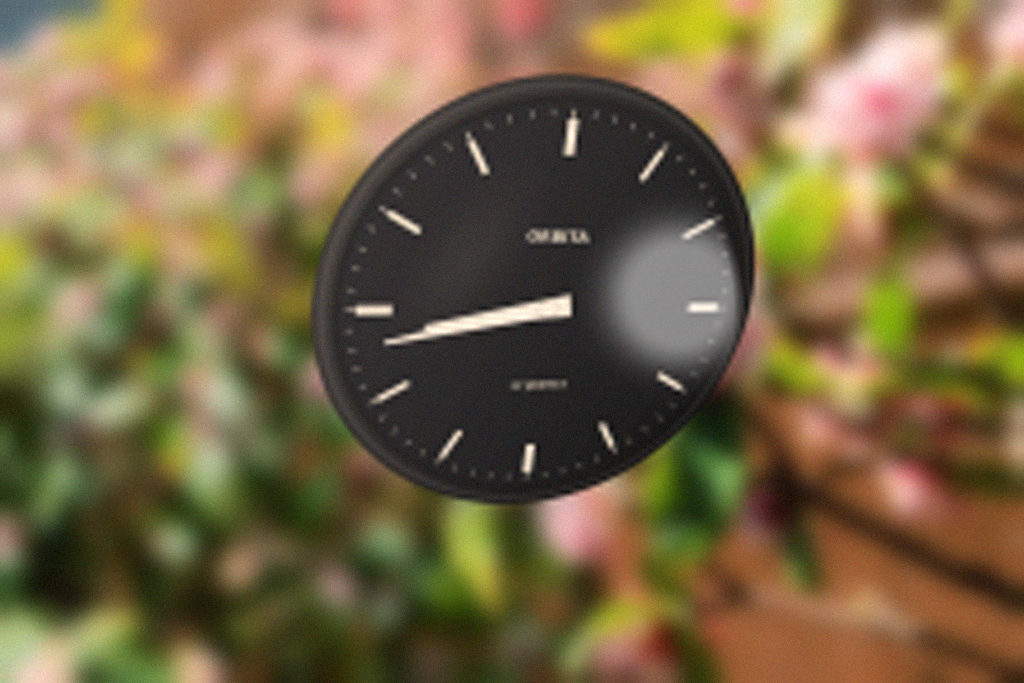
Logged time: 8:43
